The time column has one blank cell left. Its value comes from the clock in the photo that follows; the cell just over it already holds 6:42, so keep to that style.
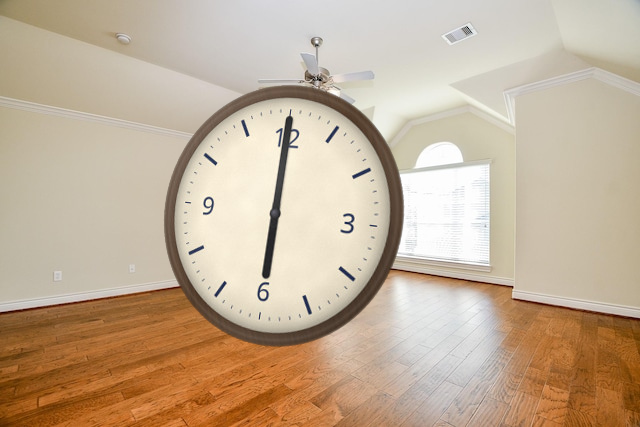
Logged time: 6:00
